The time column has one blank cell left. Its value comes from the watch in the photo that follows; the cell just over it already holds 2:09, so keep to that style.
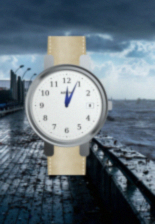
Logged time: 12:04
